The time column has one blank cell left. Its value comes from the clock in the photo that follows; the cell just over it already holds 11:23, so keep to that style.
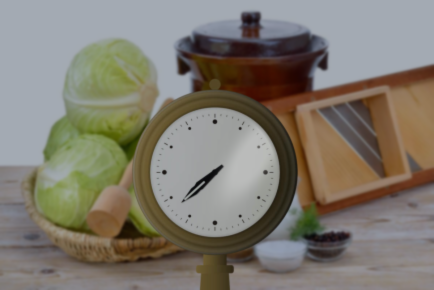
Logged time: 7:38
